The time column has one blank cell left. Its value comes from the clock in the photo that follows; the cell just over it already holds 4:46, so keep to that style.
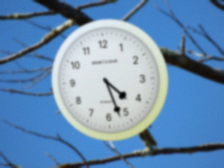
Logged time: 4:27
